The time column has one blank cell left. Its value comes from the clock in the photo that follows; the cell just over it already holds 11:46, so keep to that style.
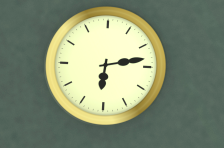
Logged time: 6:13
